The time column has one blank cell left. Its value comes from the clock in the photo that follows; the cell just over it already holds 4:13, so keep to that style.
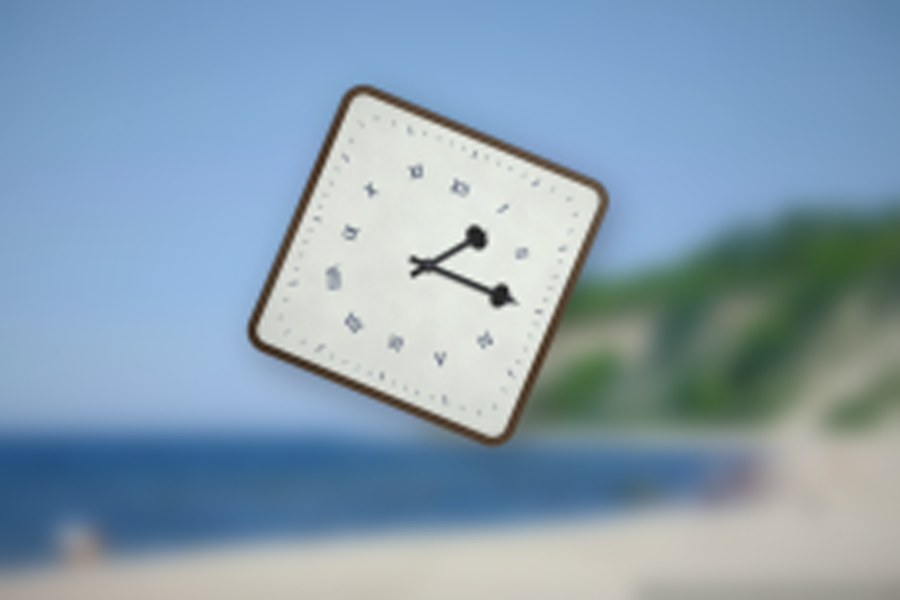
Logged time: 1:15
